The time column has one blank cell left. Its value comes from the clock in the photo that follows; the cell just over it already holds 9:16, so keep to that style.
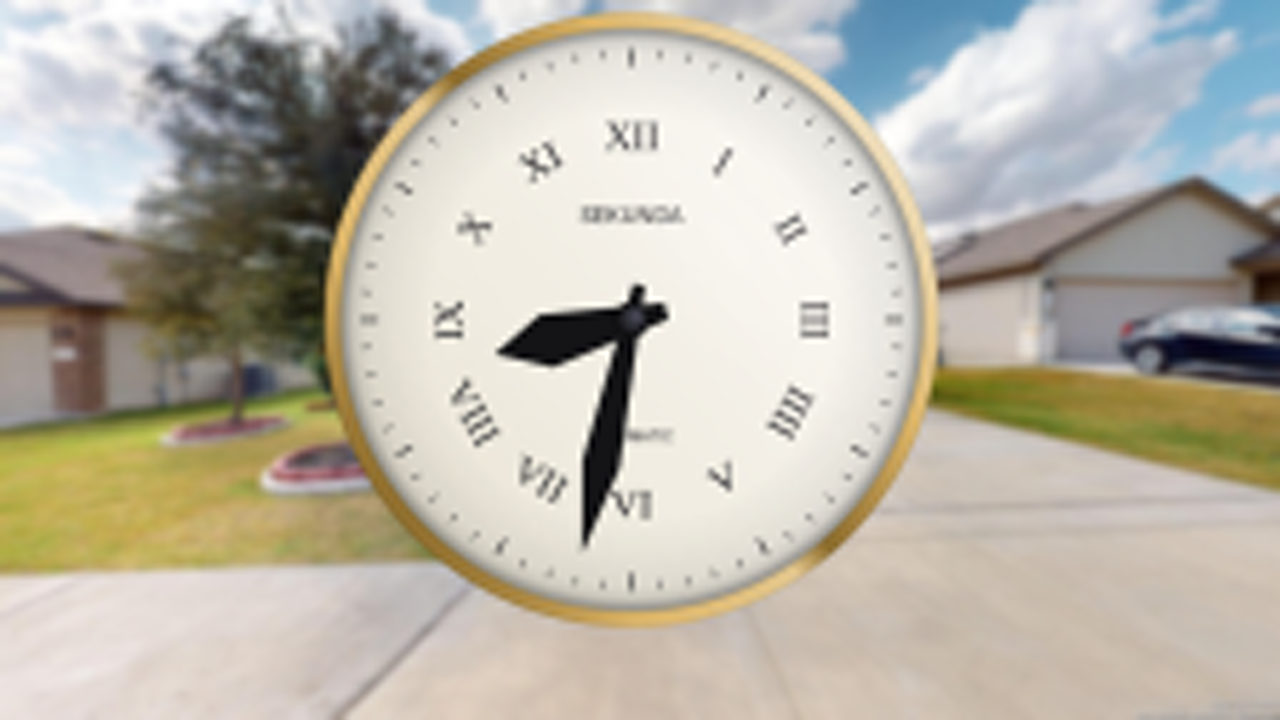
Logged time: 8:32
